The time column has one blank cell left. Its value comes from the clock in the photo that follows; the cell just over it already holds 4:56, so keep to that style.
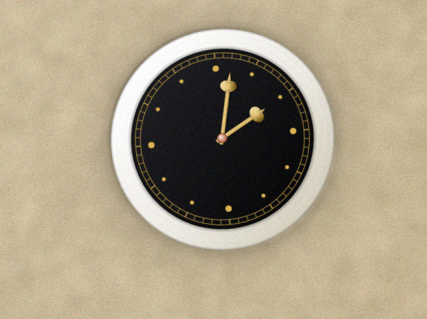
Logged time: 2:02
